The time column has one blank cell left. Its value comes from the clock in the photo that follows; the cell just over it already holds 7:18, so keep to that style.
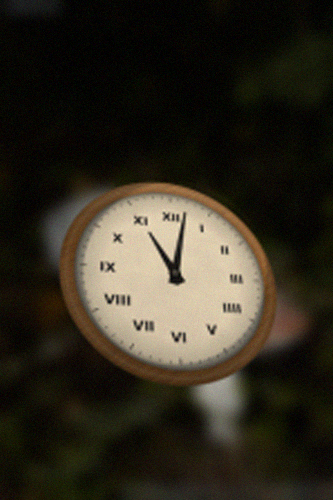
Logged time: 11:02
